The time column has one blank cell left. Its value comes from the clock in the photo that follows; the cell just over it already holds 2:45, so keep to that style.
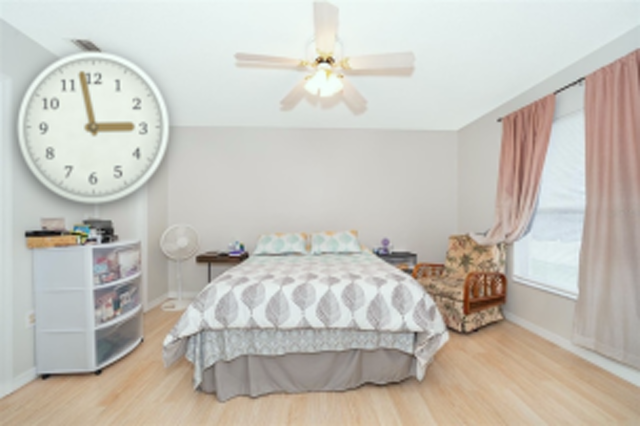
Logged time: 2:58
